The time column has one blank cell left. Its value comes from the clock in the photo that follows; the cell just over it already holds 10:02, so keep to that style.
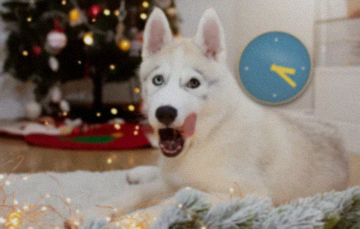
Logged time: 3:22
